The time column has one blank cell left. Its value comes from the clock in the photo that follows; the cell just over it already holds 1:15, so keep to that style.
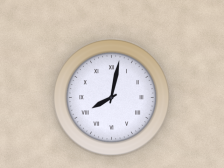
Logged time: 8:02
